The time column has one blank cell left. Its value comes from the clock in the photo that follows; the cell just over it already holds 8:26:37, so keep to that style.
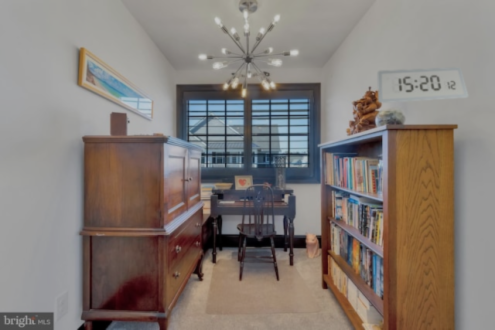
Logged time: 15:20:12
